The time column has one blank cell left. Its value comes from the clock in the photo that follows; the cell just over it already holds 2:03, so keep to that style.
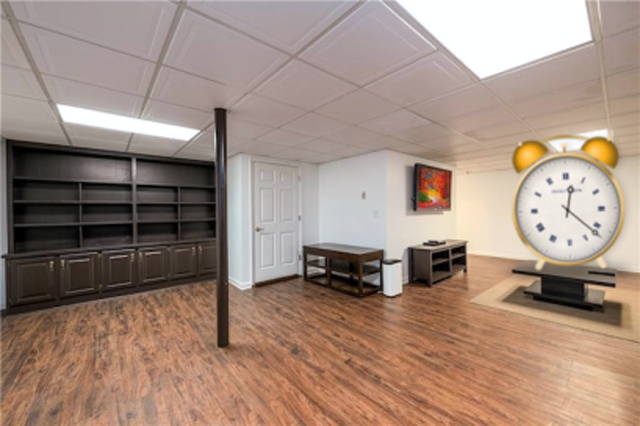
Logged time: 12:22
